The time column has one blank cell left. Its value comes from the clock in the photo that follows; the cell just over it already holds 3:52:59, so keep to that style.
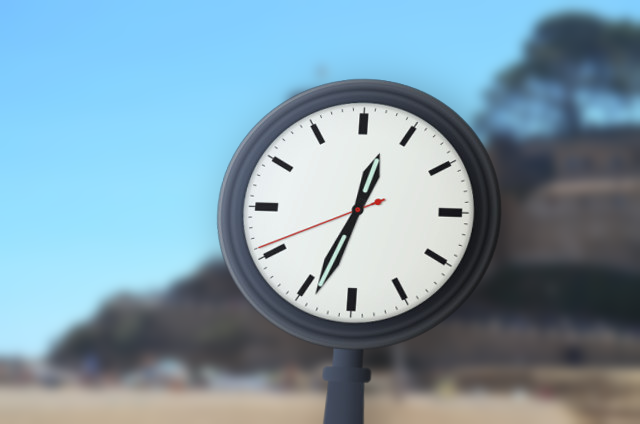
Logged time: 12:33:41
